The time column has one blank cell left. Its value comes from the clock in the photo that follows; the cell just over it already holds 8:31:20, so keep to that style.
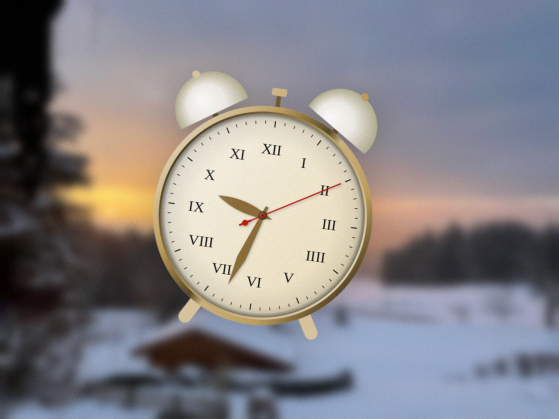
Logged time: 9:33:10
